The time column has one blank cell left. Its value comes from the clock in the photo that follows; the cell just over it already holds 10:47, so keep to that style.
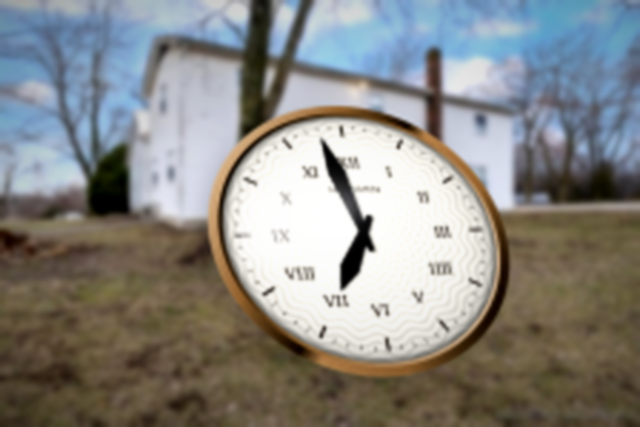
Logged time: 6:58
